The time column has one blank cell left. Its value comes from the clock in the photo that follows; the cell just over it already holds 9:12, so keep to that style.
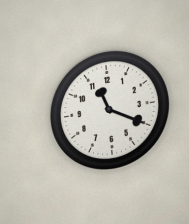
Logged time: 11:20
